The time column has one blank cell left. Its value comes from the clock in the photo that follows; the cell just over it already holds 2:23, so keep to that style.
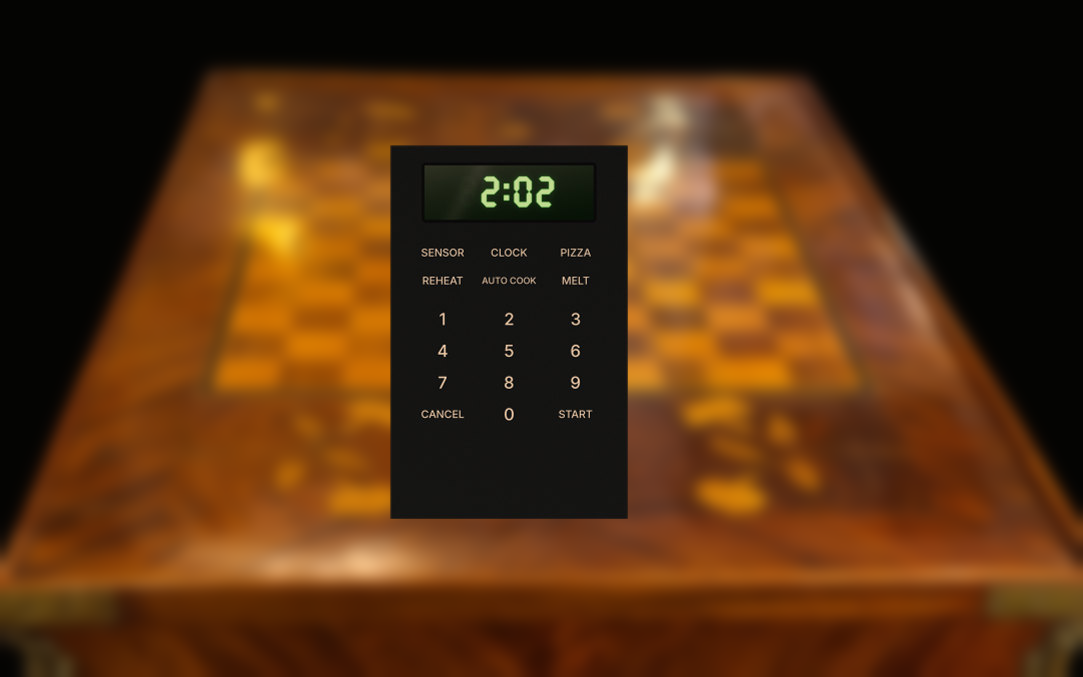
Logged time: 2:02
